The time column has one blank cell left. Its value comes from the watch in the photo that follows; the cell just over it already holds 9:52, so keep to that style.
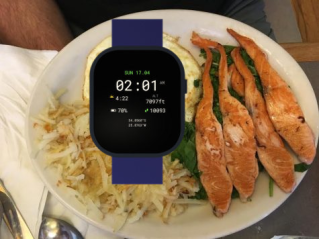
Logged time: 2:01
